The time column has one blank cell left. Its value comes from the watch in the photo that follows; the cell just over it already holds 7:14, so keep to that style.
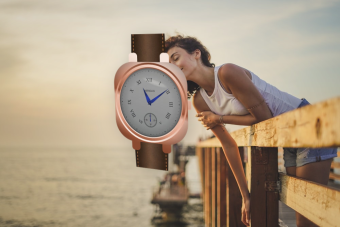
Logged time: 11:09
